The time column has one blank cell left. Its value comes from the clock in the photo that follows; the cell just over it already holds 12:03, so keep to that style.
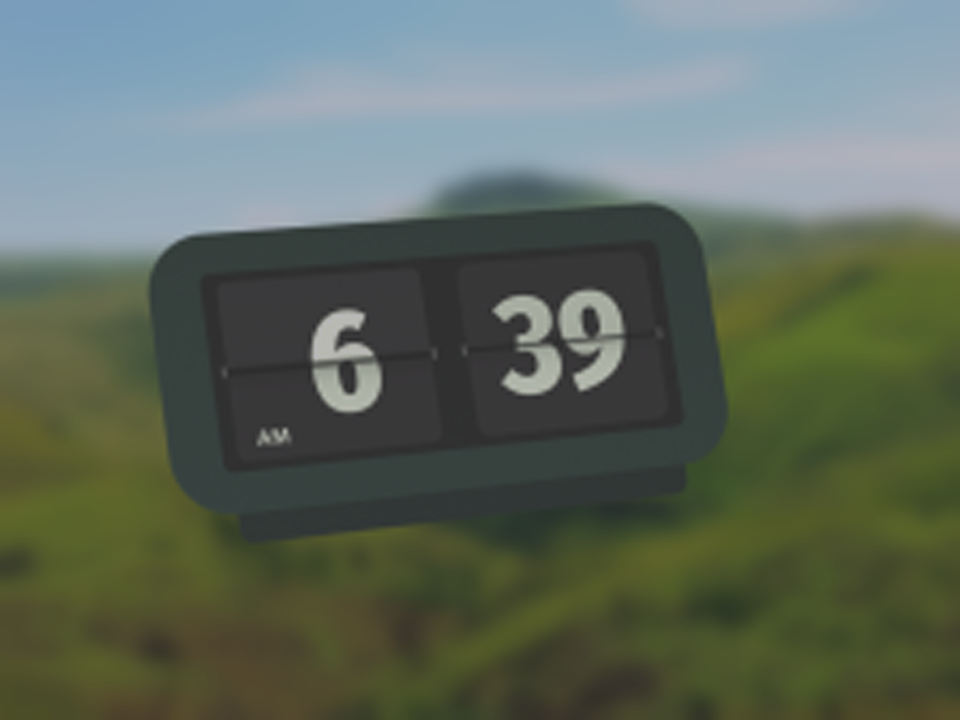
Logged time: 6:39
